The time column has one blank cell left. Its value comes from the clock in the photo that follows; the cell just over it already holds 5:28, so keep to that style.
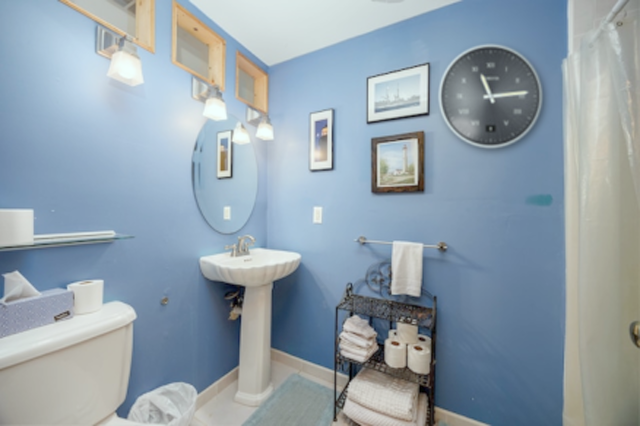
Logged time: 11:14
